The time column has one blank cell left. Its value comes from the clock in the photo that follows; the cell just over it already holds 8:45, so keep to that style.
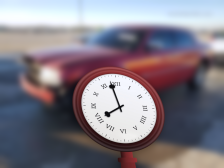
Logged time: 7:58
